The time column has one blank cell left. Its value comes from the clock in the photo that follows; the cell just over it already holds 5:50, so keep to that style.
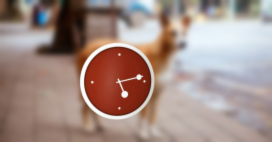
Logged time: 5:13
